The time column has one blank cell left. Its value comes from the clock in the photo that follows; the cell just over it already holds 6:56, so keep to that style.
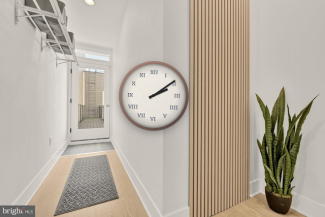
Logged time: 2:09
